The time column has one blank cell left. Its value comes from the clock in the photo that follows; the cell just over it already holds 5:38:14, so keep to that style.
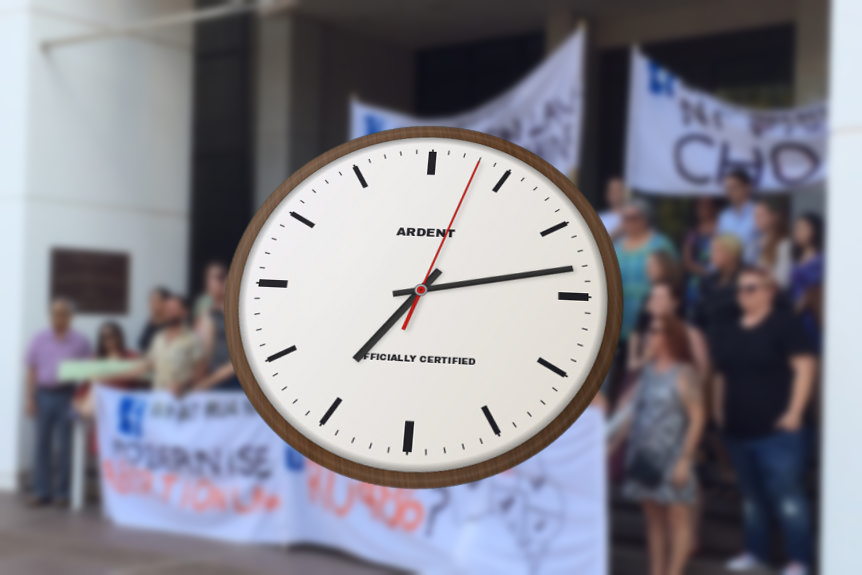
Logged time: 7:13:03
